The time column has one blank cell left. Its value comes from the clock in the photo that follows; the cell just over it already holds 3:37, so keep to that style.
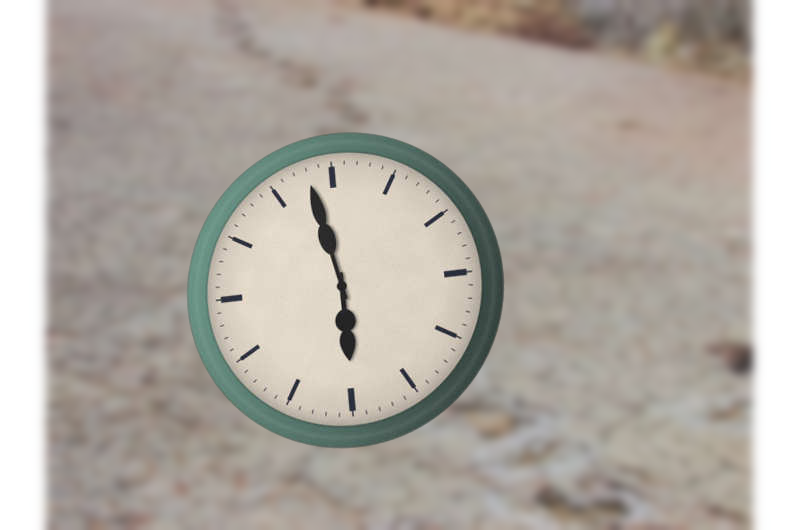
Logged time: 5:58
